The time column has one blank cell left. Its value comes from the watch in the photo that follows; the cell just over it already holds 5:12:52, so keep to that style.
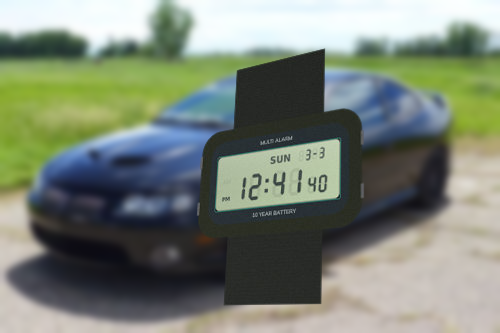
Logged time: 12:41:40
